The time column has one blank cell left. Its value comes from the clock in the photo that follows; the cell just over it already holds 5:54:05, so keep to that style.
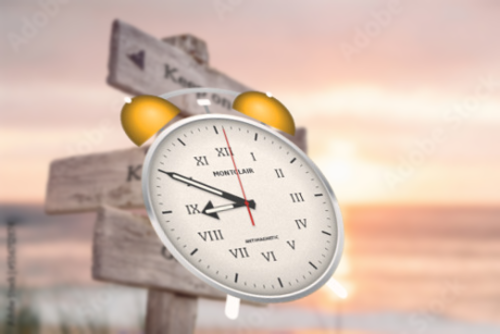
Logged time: 8:50:01
